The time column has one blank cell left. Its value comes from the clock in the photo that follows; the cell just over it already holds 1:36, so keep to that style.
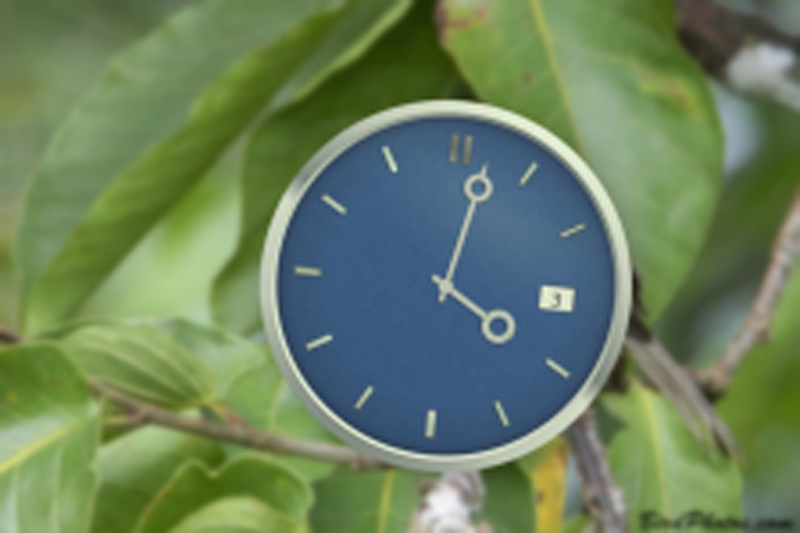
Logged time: 4:02
